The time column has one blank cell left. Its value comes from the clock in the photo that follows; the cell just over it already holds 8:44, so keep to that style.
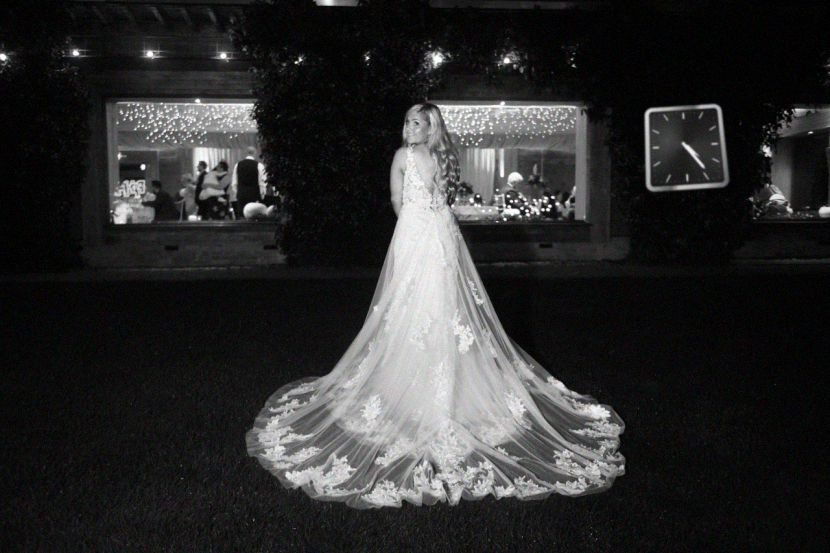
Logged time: 4:24
